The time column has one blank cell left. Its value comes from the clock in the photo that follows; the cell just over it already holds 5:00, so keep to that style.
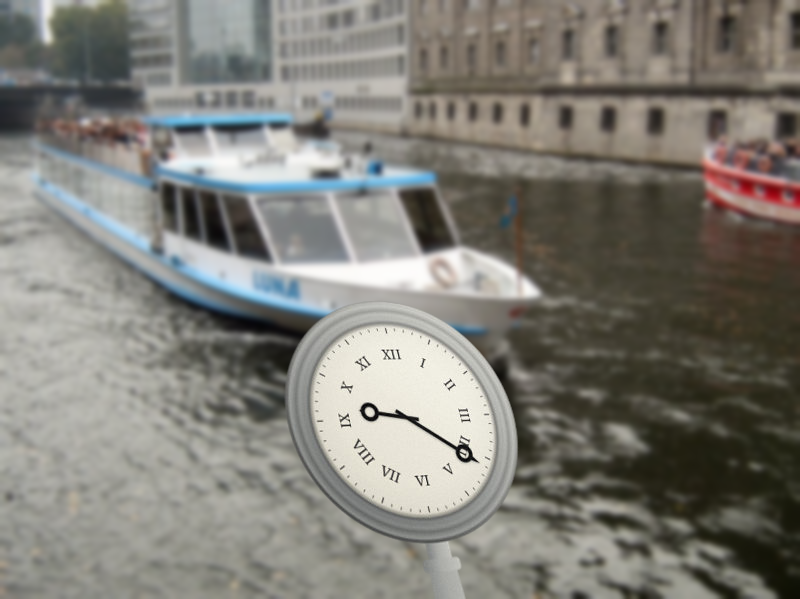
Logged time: 9:21
